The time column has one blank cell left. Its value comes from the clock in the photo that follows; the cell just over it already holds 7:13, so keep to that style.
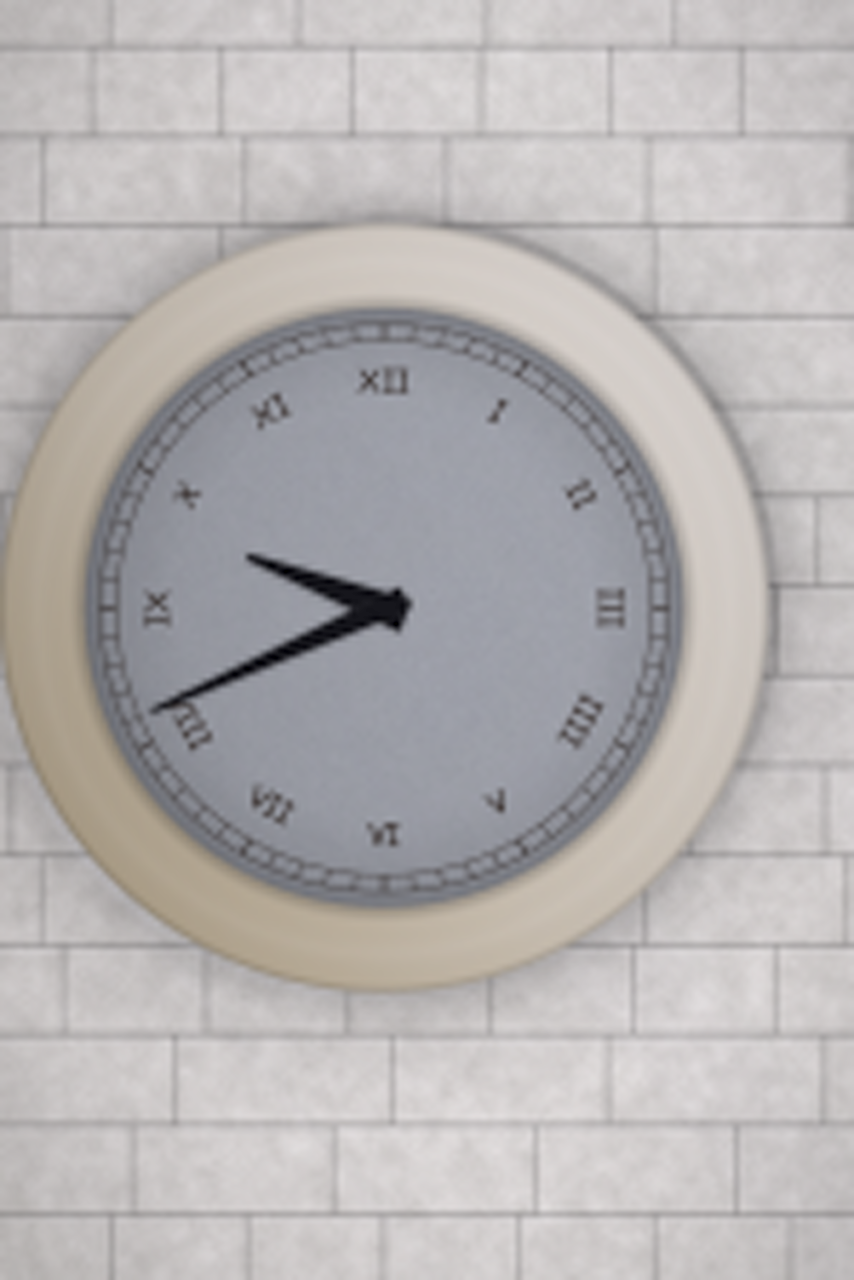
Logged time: 9:41
